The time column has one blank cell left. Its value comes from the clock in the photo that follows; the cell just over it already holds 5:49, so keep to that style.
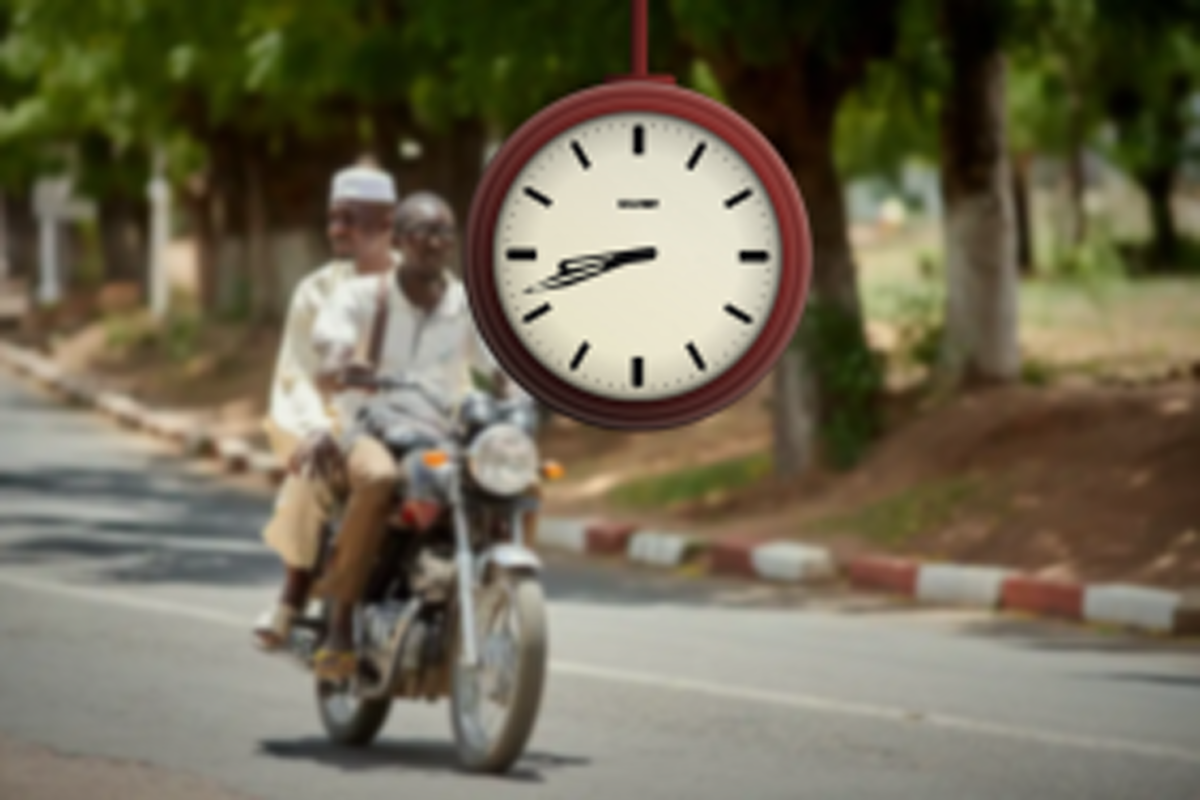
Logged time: 8:42
